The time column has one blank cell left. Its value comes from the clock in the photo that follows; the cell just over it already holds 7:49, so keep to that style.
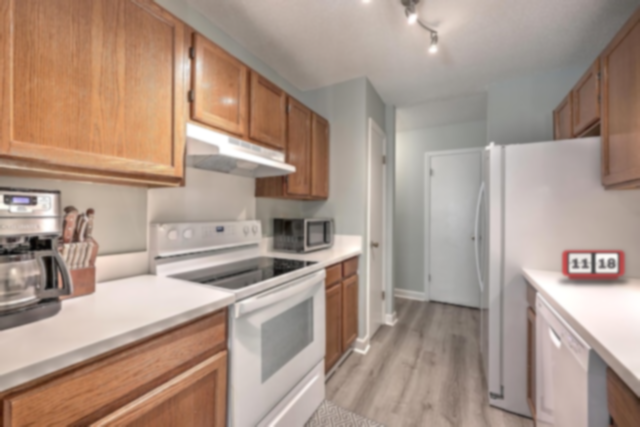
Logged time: 11:18
